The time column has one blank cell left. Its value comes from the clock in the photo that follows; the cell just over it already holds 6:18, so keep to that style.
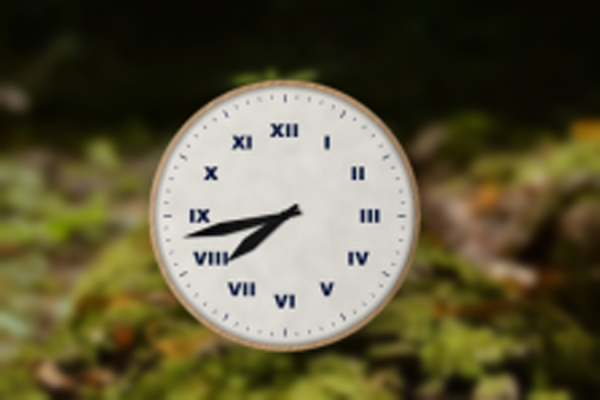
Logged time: 7:43
